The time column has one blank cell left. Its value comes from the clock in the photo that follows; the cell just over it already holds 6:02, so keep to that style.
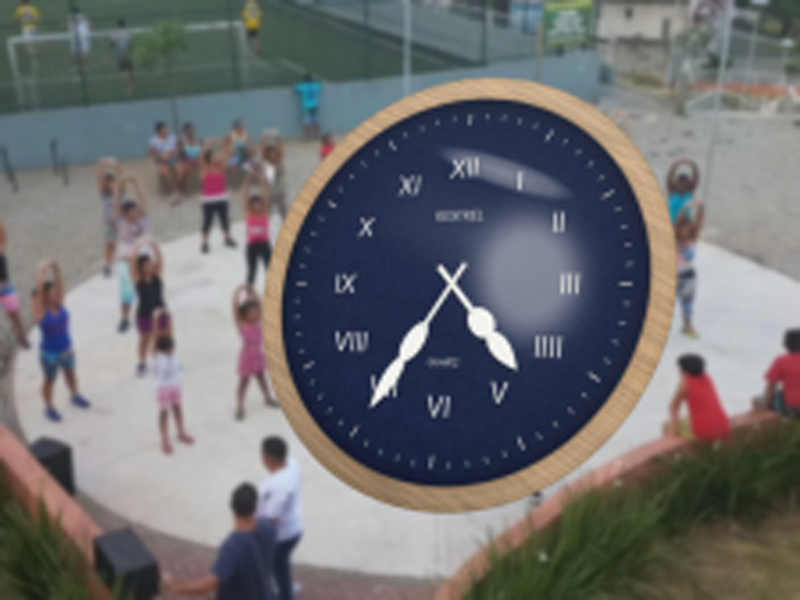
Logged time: 4:35
